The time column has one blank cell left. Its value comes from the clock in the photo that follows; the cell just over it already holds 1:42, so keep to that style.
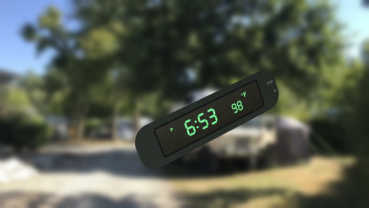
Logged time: 6:53
